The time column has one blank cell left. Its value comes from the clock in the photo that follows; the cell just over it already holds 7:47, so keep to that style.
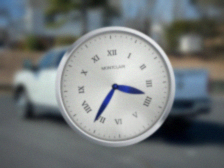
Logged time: 3:36
